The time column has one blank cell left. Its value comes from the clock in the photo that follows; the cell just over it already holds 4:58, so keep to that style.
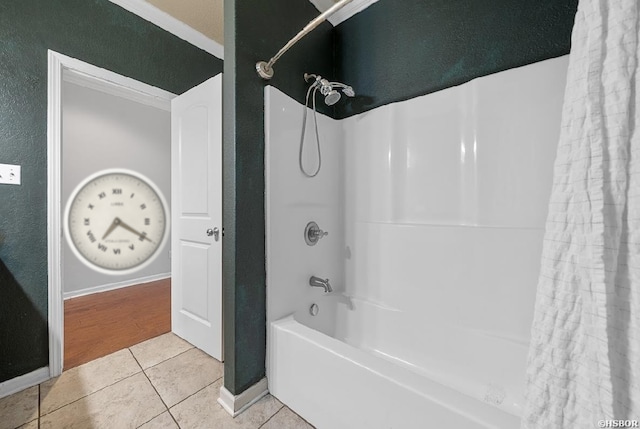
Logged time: 7:20
